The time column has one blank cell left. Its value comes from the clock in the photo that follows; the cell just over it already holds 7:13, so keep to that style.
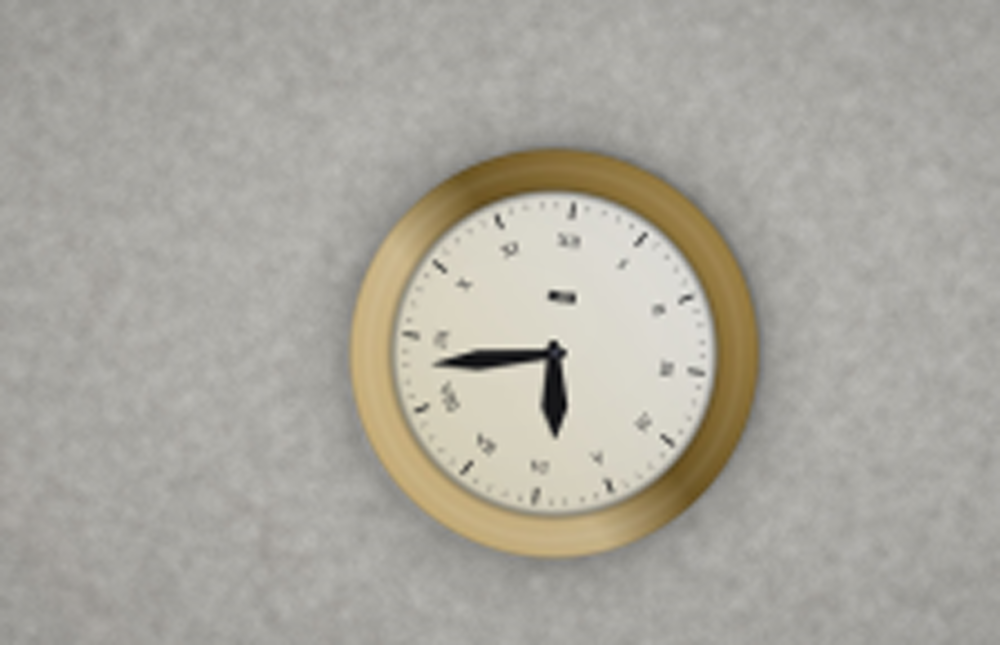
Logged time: 5:43
